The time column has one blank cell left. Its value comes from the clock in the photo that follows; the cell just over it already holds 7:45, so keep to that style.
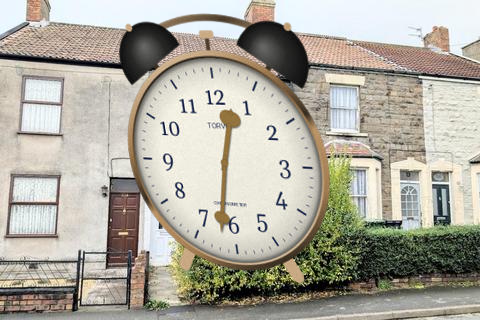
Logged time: 12:32
